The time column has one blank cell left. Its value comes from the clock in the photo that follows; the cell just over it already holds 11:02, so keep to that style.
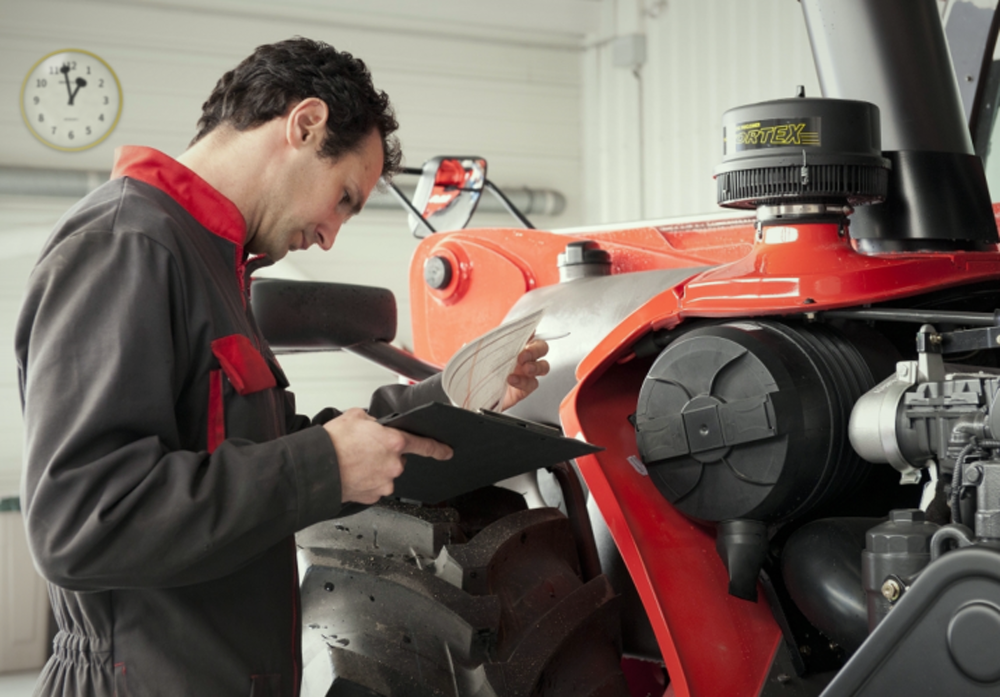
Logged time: 12:58
